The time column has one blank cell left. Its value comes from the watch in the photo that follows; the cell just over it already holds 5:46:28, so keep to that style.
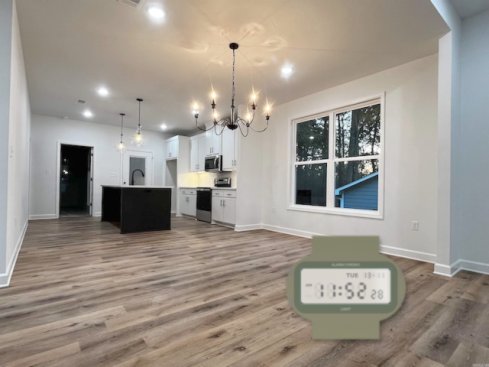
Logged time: 11:52:28
